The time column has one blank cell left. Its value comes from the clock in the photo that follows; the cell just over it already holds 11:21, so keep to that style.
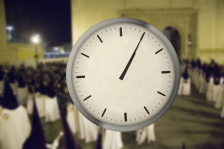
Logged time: 1:05
